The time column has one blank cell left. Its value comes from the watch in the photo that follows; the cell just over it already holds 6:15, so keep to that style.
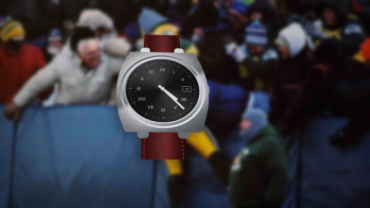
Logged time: 4:23
